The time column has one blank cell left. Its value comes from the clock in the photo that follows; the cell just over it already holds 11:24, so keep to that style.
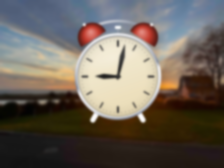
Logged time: 9:02
